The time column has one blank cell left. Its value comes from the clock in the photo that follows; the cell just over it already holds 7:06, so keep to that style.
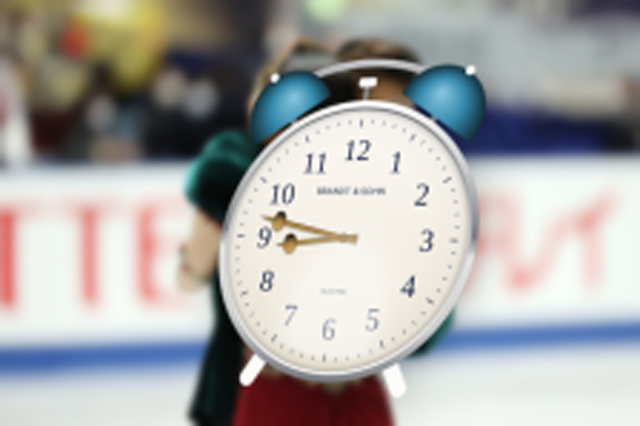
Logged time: 8:47
